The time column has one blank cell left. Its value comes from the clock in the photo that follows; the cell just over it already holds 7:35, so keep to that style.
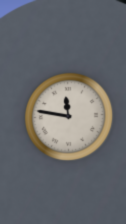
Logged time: 11:47
